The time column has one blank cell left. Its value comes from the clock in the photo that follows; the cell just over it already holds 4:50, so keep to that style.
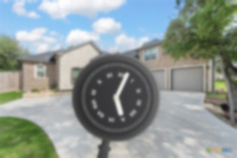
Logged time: 5:02
